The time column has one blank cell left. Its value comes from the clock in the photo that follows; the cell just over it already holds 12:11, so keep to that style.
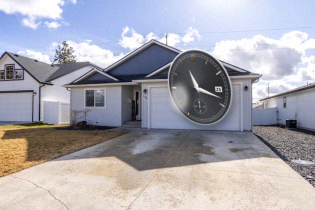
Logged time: 11:18
